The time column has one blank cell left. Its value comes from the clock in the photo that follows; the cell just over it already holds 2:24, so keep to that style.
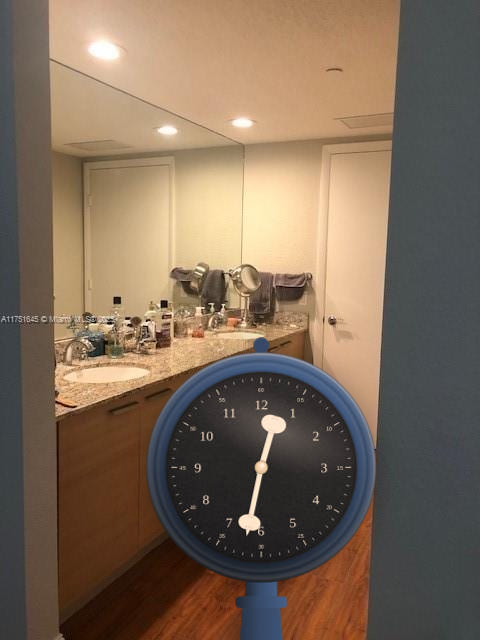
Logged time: 12:32
